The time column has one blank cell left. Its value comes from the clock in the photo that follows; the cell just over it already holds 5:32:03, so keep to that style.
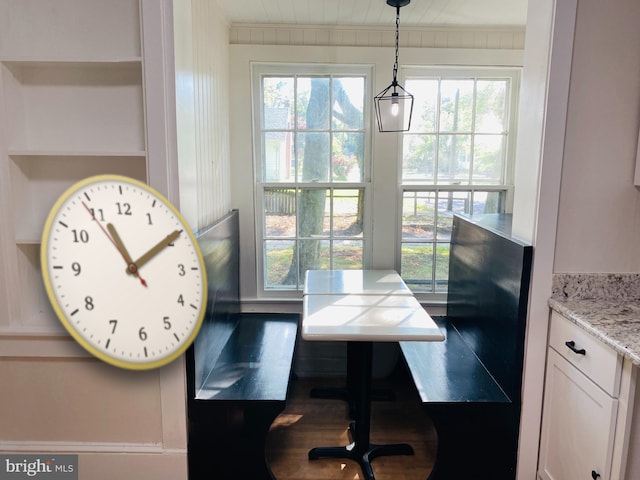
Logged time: 11:09:54
